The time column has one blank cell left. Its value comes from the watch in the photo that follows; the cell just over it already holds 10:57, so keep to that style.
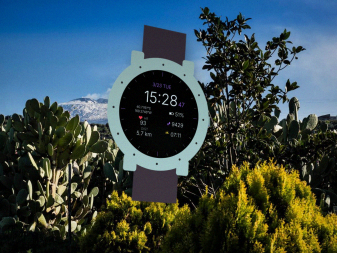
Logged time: 15:28
